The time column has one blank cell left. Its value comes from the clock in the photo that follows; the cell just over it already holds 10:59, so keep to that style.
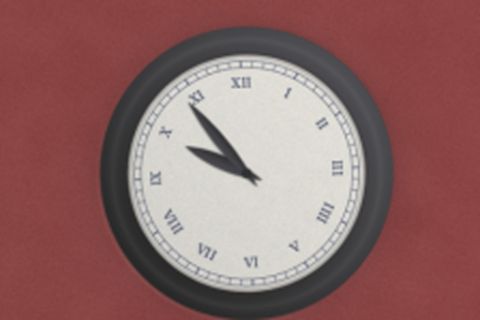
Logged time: 9:54
